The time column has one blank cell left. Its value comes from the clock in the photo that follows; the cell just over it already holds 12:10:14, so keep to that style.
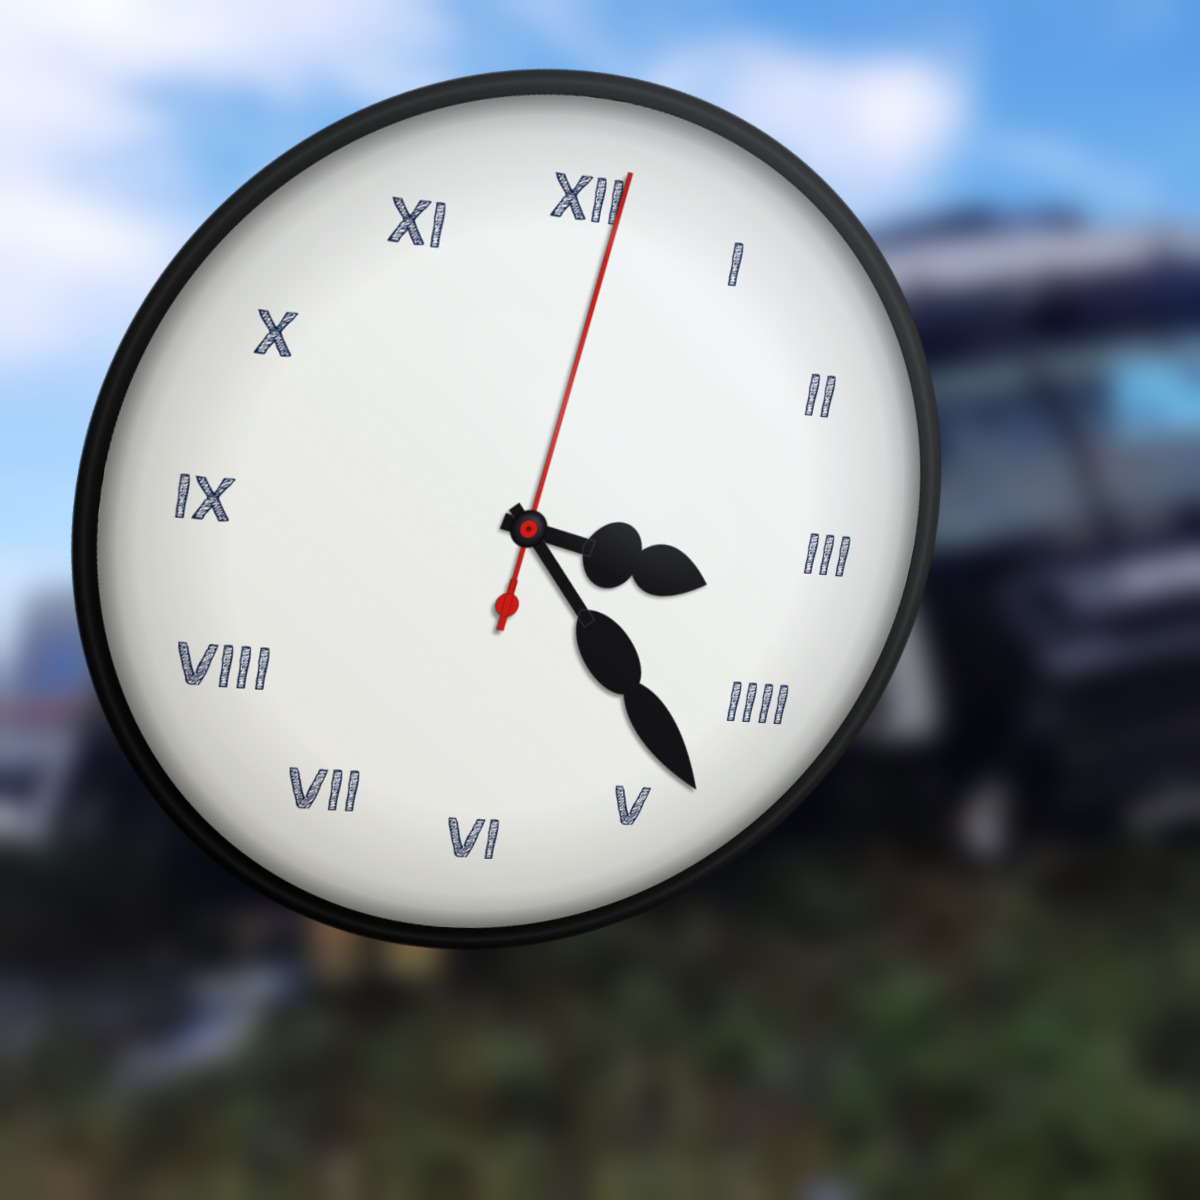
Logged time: 3:23:01
